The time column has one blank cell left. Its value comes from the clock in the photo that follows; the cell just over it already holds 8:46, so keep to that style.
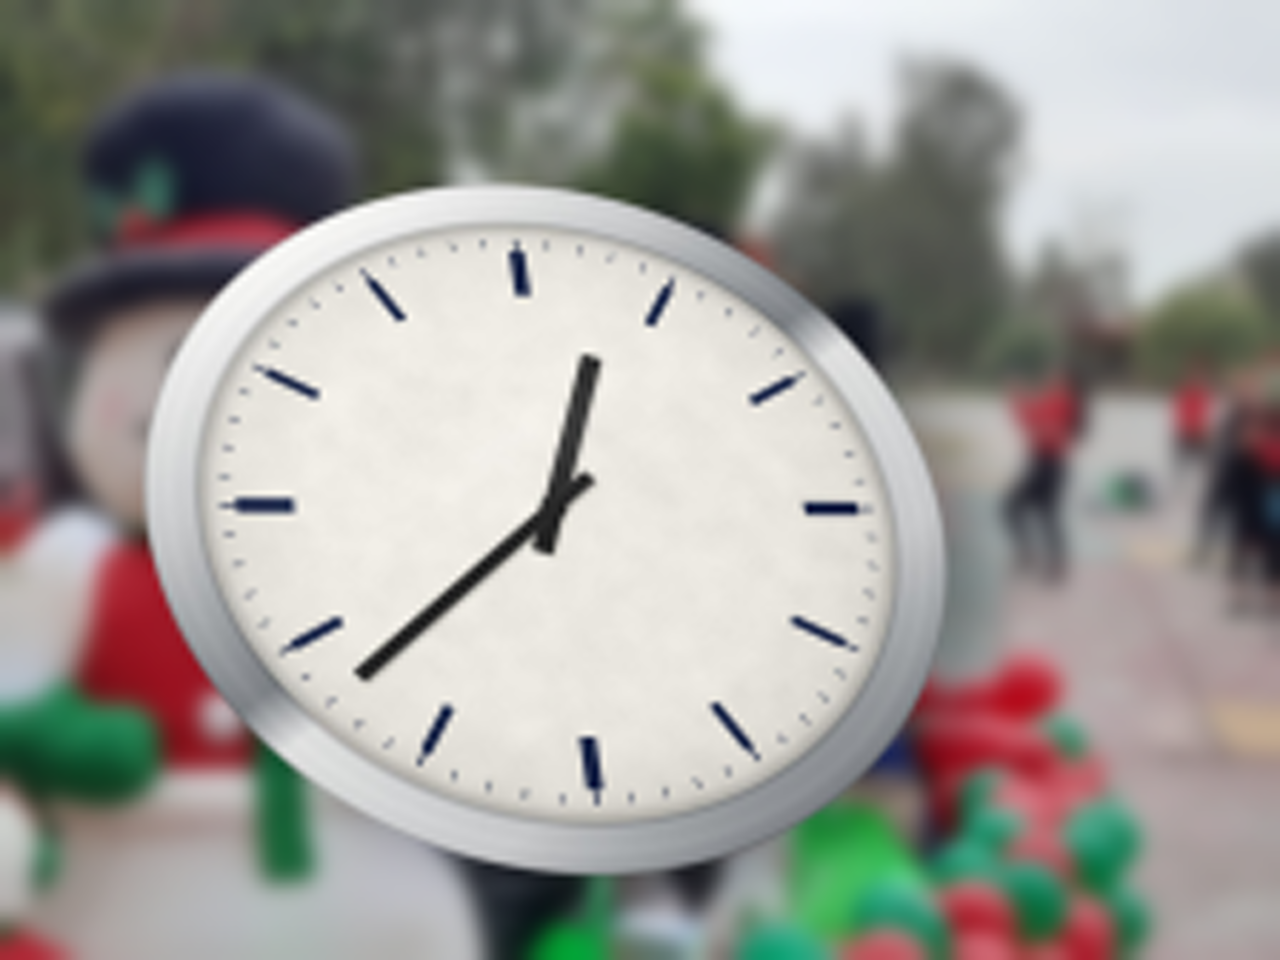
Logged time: 12:38
